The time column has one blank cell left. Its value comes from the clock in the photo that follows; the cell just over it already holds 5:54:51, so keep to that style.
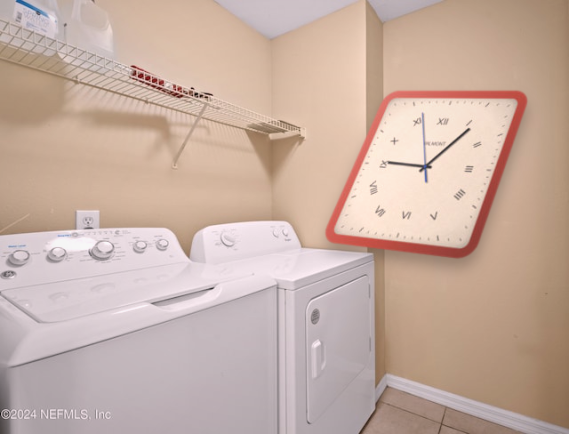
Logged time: 9:05:56
